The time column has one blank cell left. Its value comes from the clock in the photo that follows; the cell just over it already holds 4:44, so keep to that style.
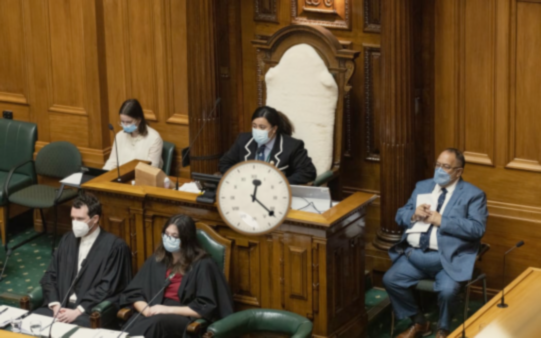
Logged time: 12:22
